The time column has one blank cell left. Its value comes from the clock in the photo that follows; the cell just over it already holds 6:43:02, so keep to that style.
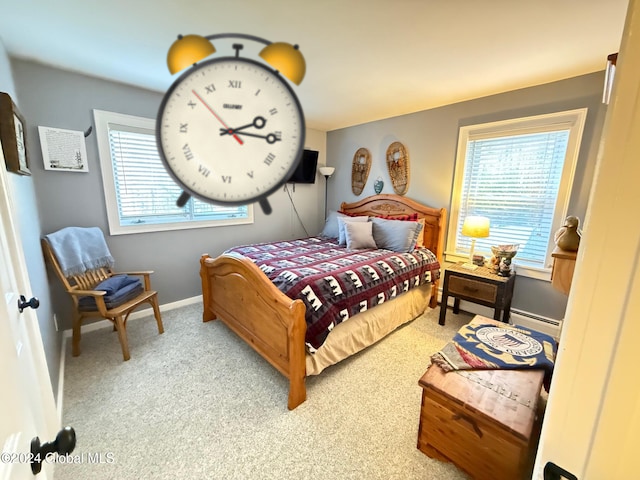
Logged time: 2:15:52
